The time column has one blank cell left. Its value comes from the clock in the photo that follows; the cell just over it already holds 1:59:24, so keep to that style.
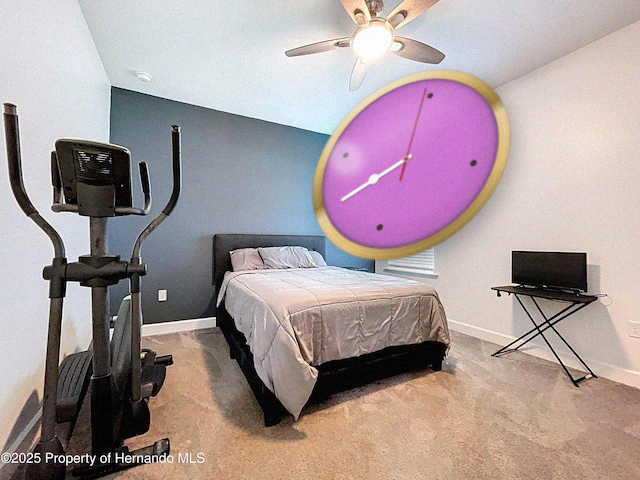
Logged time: 7:37:59
